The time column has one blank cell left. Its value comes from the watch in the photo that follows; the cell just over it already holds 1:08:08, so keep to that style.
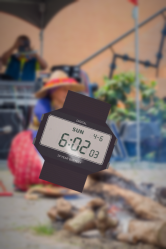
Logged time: 6:02:03
